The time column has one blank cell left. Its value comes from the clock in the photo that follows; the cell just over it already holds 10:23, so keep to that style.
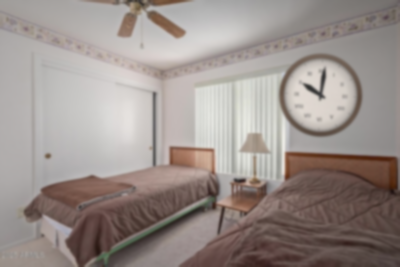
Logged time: 10:01
